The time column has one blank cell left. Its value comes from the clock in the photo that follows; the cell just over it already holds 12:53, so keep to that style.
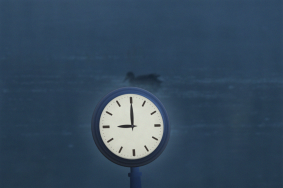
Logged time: 9:00
